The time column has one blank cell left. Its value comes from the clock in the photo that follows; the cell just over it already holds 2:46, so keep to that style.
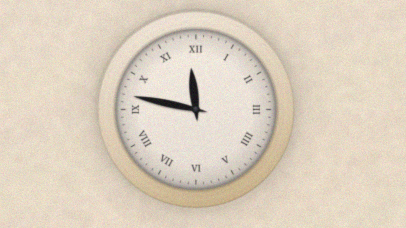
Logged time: 11:47
